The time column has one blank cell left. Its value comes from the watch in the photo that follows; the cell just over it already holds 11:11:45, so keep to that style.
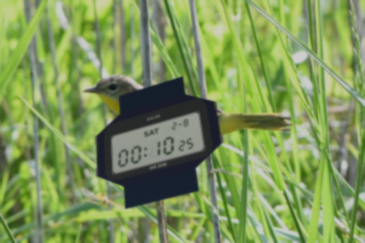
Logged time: 0:10:25
